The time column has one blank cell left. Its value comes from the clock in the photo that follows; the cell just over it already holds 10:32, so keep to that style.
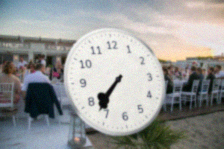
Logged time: 7:37
